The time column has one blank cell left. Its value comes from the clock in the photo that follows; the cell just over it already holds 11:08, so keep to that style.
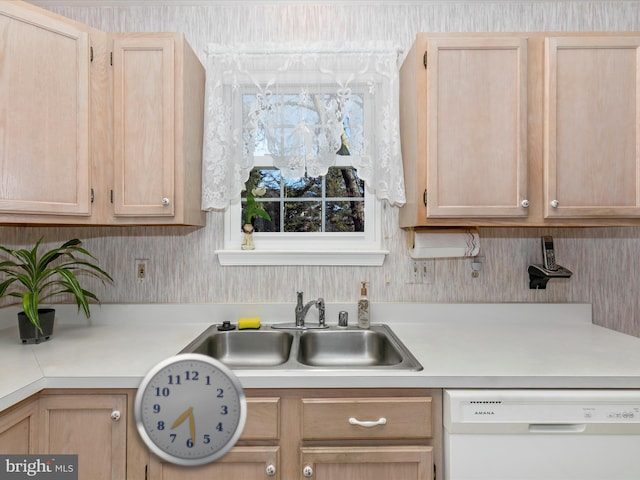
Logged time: 7:29
